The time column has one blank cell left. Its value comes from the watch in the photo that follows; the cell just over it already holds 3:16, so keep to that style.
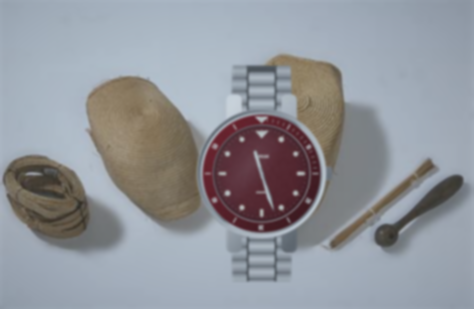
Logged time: 11:27
